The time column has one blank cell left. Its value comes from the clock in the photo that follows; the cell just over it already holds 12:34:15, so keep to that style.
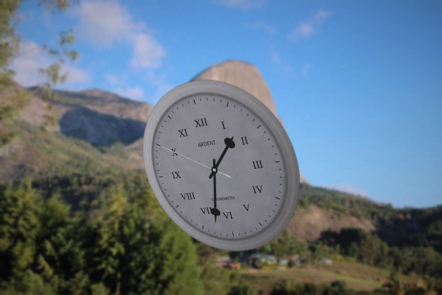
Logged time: 1:32:50
